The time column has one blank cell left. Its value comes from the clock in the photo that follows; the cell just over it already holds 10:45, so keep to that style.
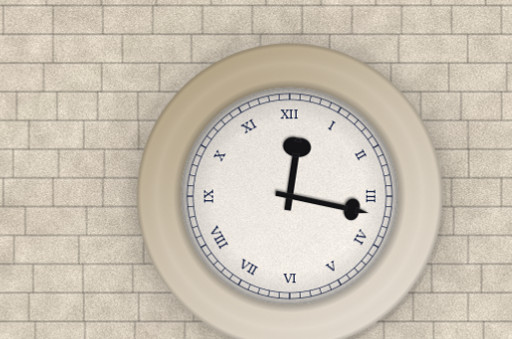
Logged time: 12:17
